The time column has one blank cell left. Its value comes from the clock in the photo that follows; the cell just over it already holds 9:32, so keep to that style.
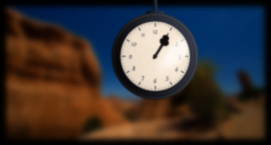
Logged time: 1:05
